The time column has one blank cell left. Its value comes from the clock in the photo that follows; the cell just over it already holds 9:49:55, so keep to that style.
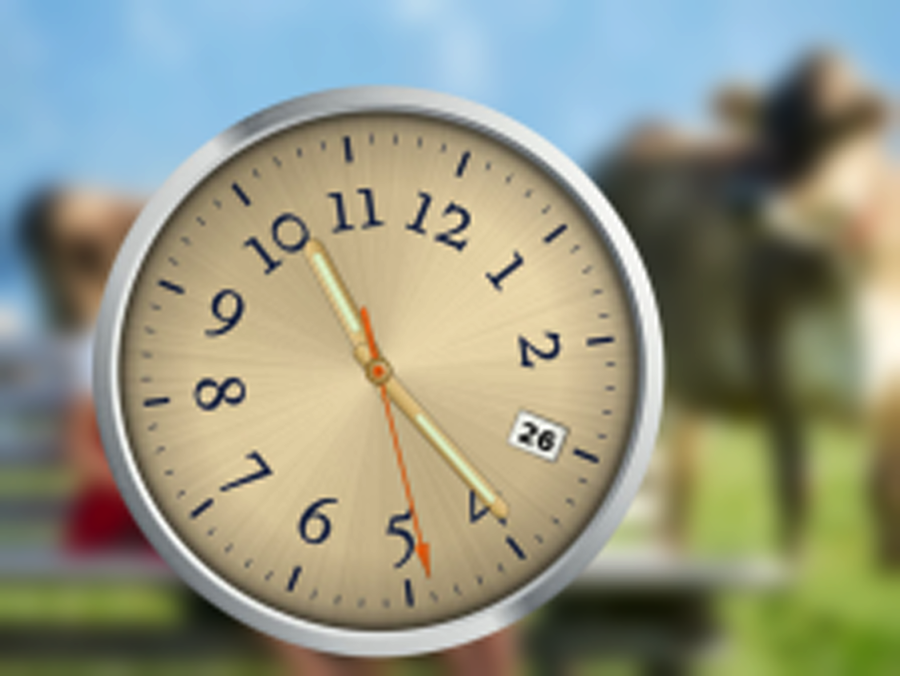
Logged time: 10:19:24
